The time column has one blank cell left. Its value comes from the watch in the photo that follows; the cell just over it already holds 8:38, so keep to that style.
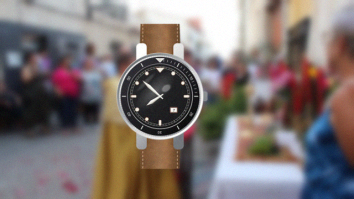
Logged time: 7:52
